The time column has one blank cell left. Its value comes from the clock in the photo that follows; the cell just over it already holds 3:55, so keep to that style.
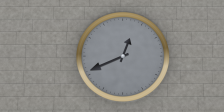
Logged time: 12:41
